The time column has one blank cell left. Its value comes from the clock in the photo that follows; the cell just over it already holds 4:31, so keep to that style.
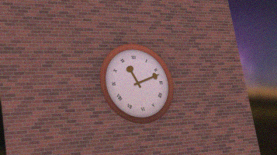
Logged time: 11:12
